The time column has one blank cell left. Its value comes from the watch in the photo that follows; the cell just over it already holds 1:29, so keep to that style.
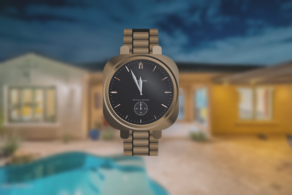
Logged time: 11:56
